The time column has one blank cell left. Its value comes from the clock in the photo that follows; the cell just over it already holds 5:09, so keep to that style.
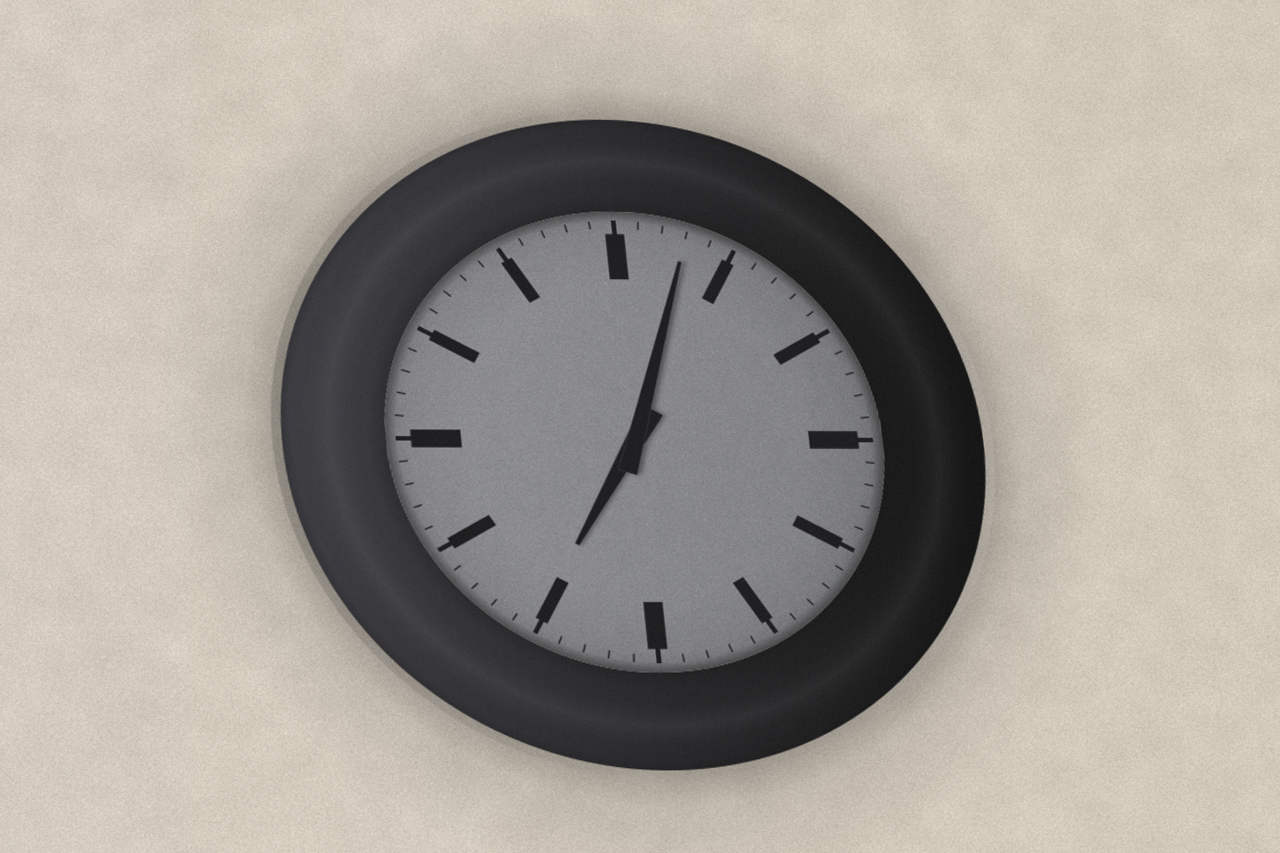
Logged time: 7:03
